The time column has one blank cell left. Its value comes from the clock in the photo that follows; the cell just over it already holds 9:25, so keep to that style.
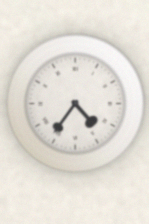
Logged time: 4:36
